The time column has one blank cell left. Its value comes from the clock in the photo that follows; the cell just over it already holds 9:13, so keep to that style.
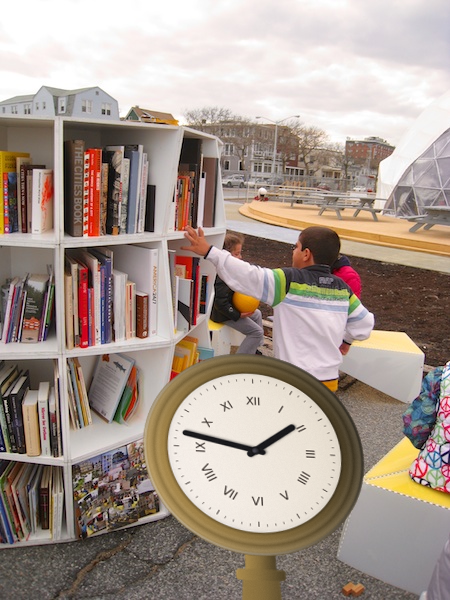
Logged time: 1:47
